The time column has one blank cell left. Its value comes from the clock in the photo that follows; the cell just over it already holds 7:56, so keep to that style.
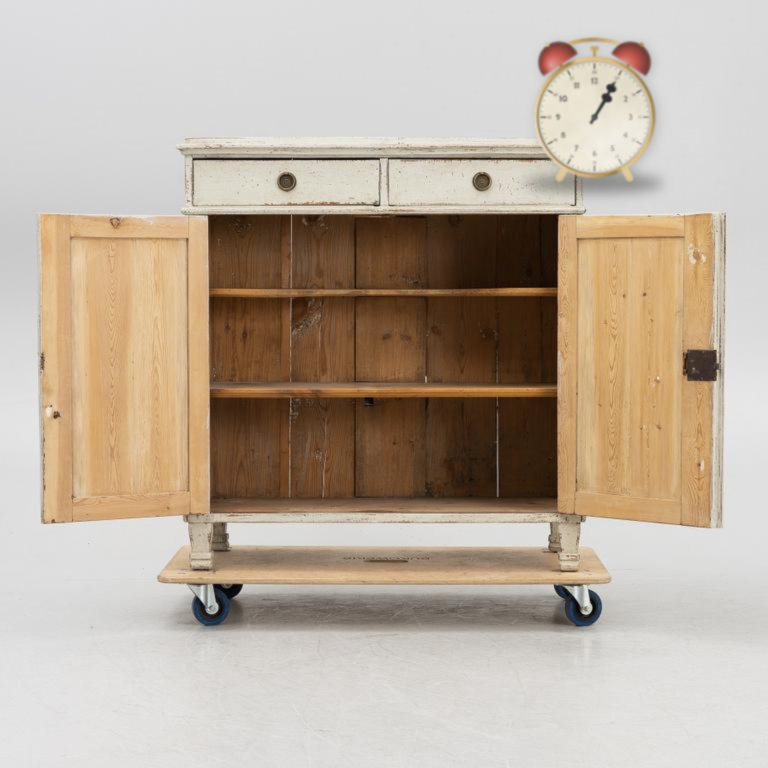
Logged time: 1:05
